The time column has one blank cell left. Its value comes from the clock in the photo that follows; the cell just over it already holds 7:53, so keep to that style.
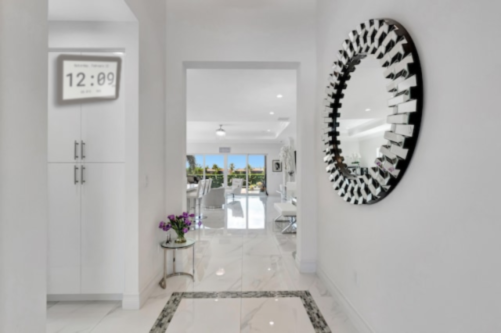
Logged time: 12:09
